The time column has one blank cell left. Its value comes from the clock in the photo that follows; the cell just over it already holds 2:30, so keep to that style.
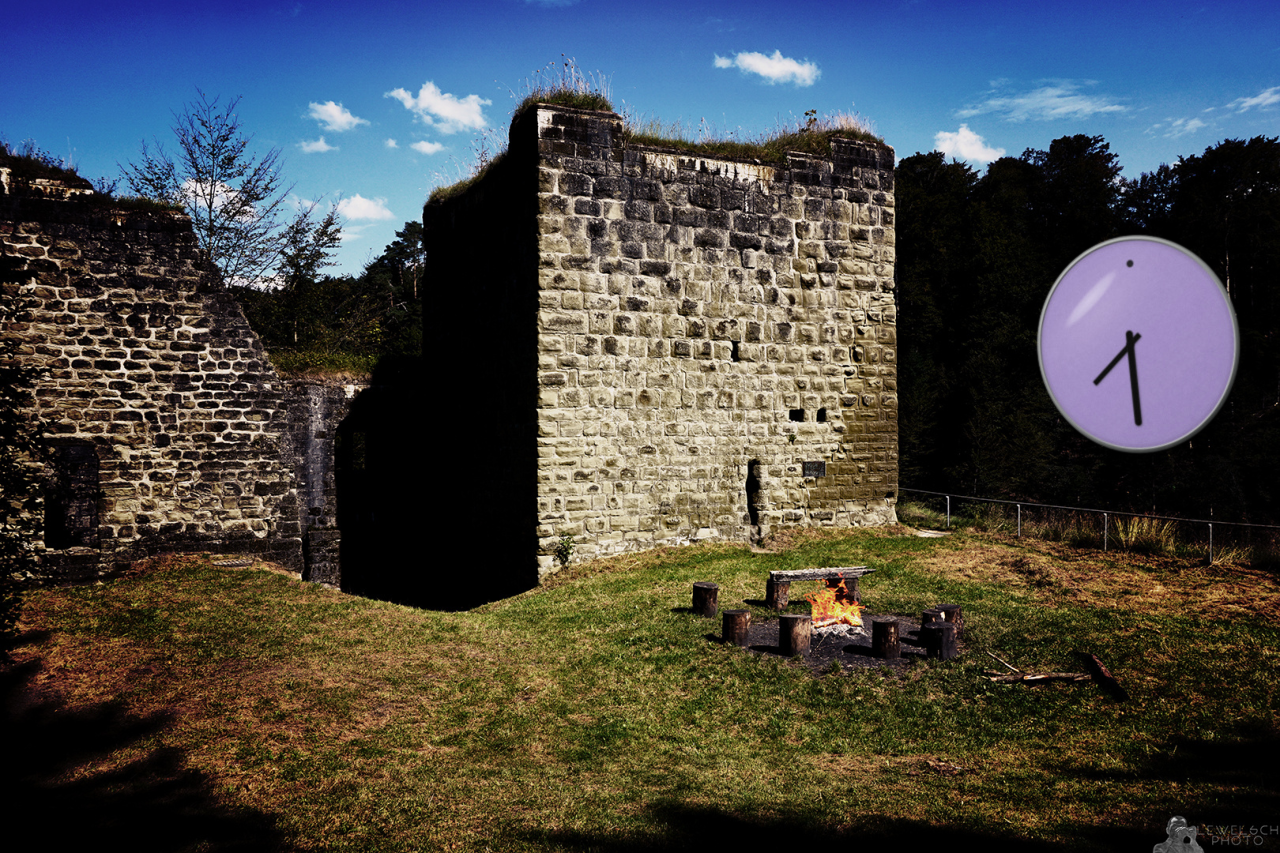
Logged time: 7:29
